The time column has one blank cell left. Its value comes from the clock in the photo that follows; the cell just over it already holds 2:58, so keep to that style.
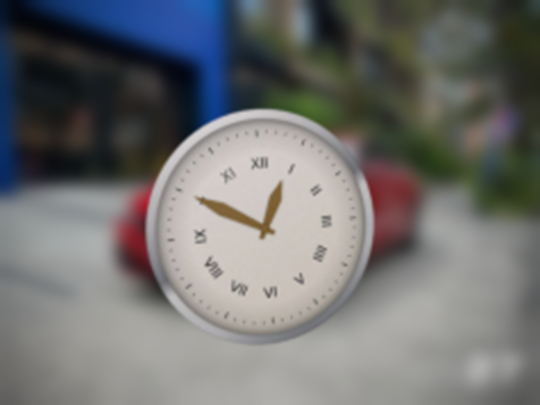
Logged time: 12:50
